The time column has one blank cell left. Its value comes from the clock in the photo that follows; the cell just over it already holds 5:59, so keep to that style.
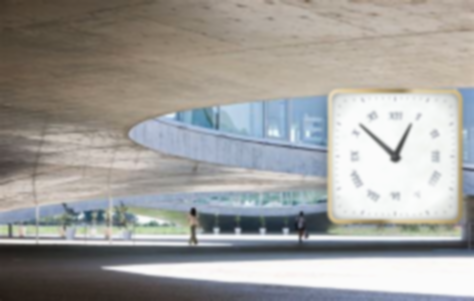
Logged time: 12:52
